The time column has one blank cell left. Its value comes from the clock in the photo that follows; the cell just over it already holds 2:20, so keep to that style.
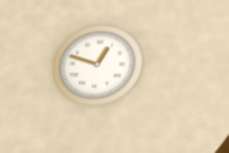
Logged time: 12:48
